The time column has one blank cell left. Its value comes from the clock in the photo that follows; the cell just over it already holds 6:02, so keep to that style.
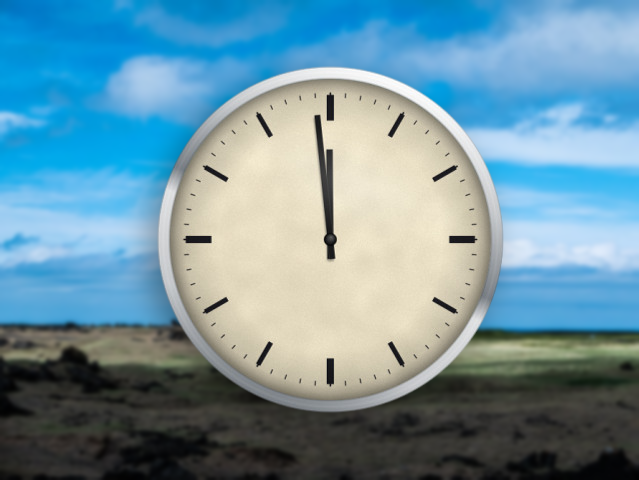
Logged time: 11:59
